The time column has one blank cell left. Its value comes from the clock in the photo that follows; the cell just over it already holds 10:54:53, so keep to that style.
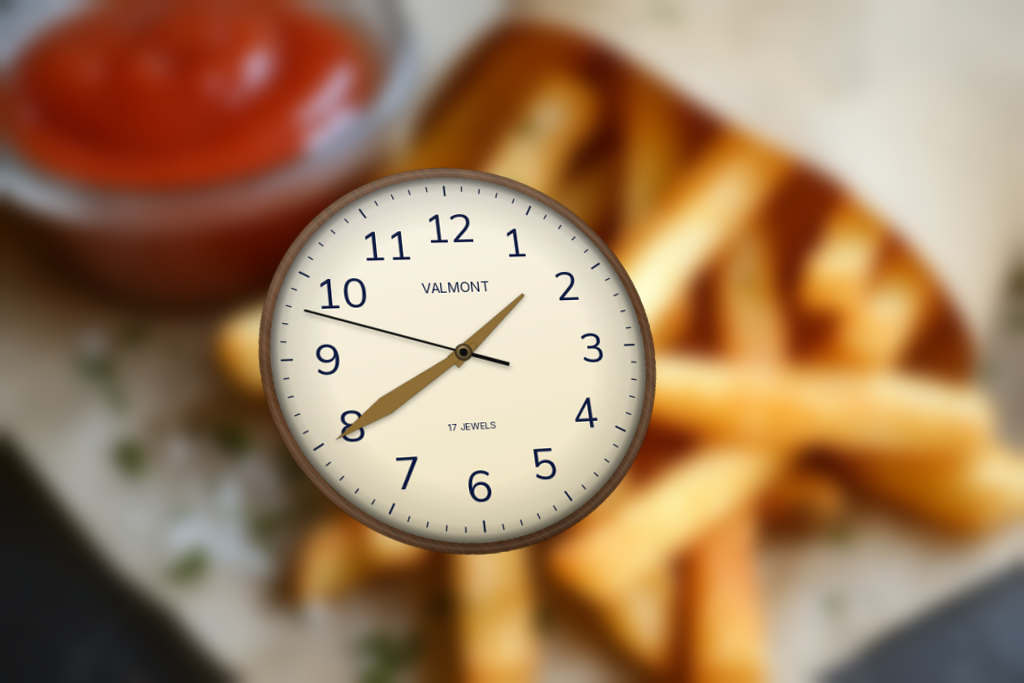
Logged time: 1:39:48
